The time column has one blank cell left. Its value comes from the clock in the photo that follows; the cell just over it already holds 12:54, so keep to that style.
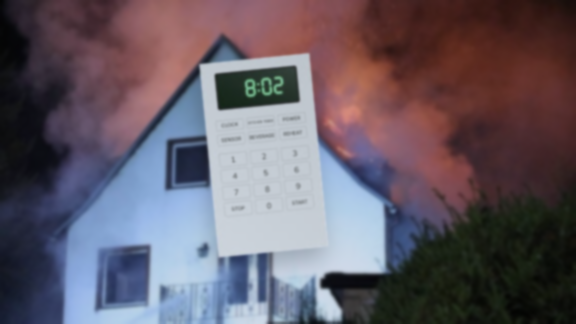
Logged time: 8:02
